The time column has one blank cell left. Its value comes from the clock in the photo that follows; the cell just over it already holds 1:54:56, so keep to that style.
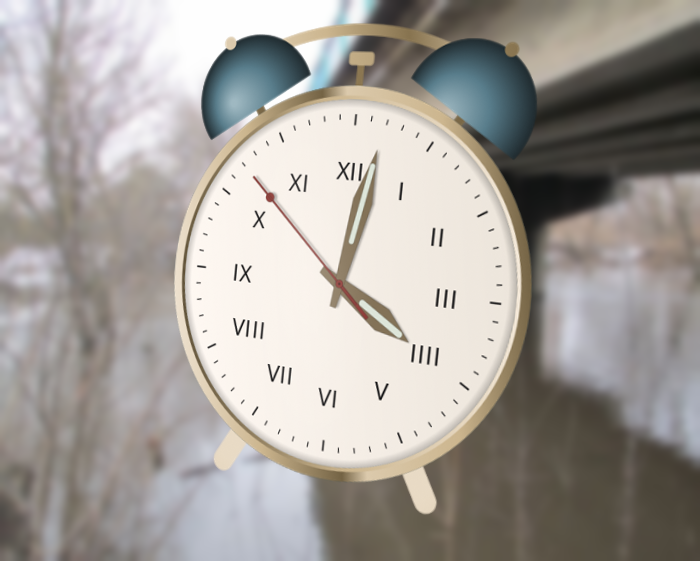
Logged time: 4:01:52
